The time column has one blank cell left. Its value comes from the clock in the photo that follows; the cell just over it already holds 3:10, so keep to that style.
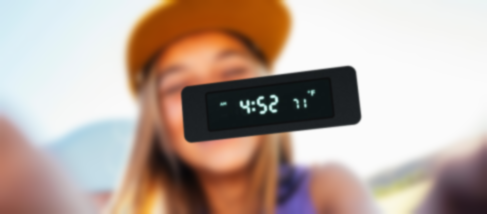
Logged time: 4:52
